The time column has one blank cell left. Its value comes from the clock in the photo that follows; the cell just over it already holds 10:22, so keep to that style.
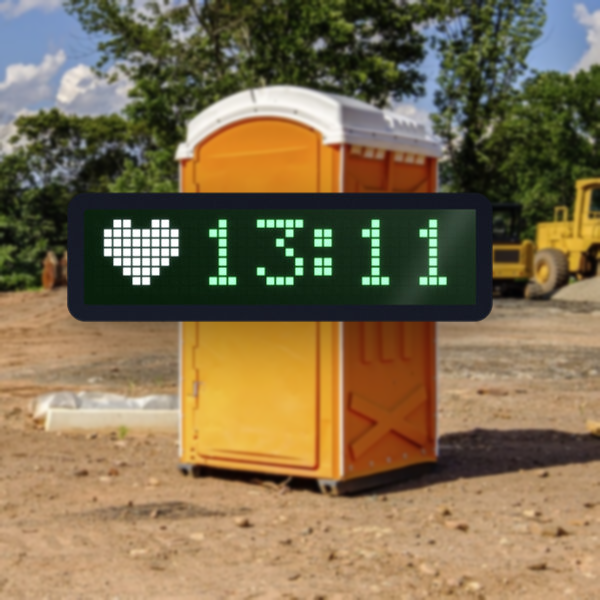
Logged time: 13:11
